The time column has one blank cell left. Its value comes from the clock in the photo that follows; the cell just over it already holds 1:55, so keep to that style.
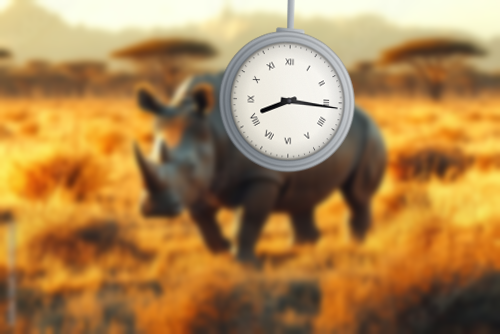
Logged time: 8:16
